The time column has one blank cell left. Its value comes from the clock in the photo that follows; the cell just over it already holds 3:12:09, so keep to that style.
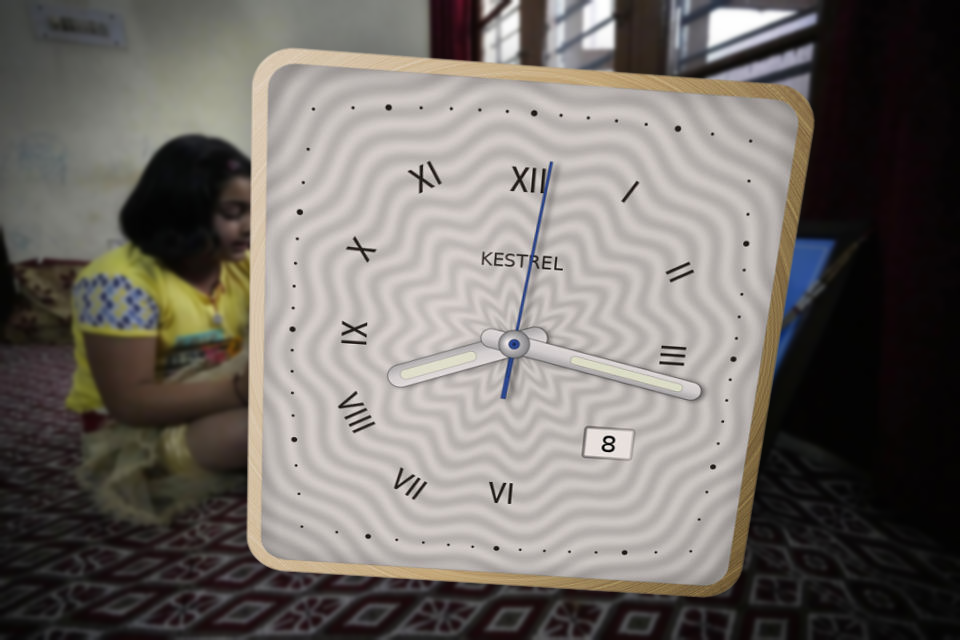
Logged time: 8:17:01
